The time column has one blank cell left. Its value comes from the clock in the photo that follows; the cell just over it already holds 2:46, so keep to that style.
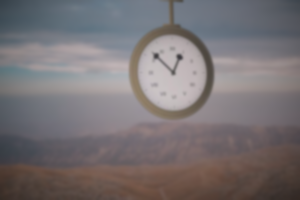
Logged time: 12:52
